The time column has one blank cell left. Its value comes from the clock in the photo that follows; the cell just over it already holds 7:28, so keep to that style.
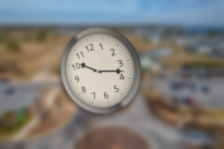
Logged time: 10:18
